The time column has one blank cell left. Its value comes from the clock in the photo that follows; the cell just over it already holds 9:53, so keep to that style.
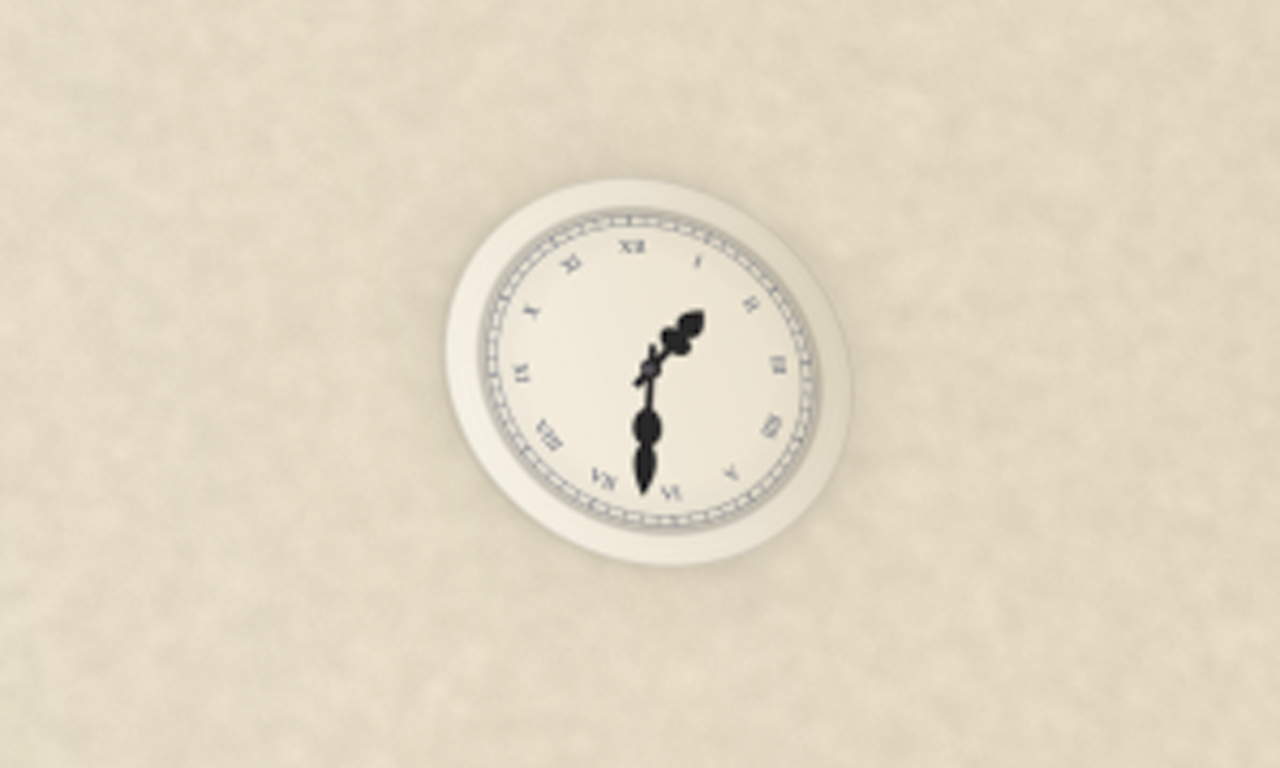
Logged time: 1:32
